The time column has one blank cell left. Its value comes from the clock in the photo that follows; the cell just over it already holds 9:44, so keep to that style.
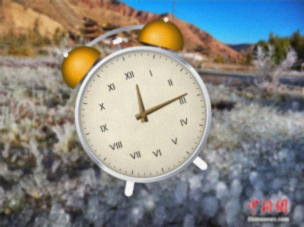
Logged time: 12:14
